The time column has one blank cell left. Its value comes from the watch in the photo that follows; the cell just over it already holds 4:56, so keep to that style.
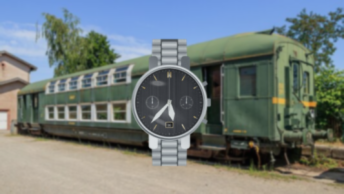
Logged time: 5:37
